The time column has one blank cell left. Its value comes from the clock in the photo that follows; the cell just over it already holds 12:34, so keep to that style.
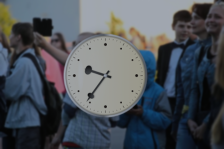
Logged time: 9:36
